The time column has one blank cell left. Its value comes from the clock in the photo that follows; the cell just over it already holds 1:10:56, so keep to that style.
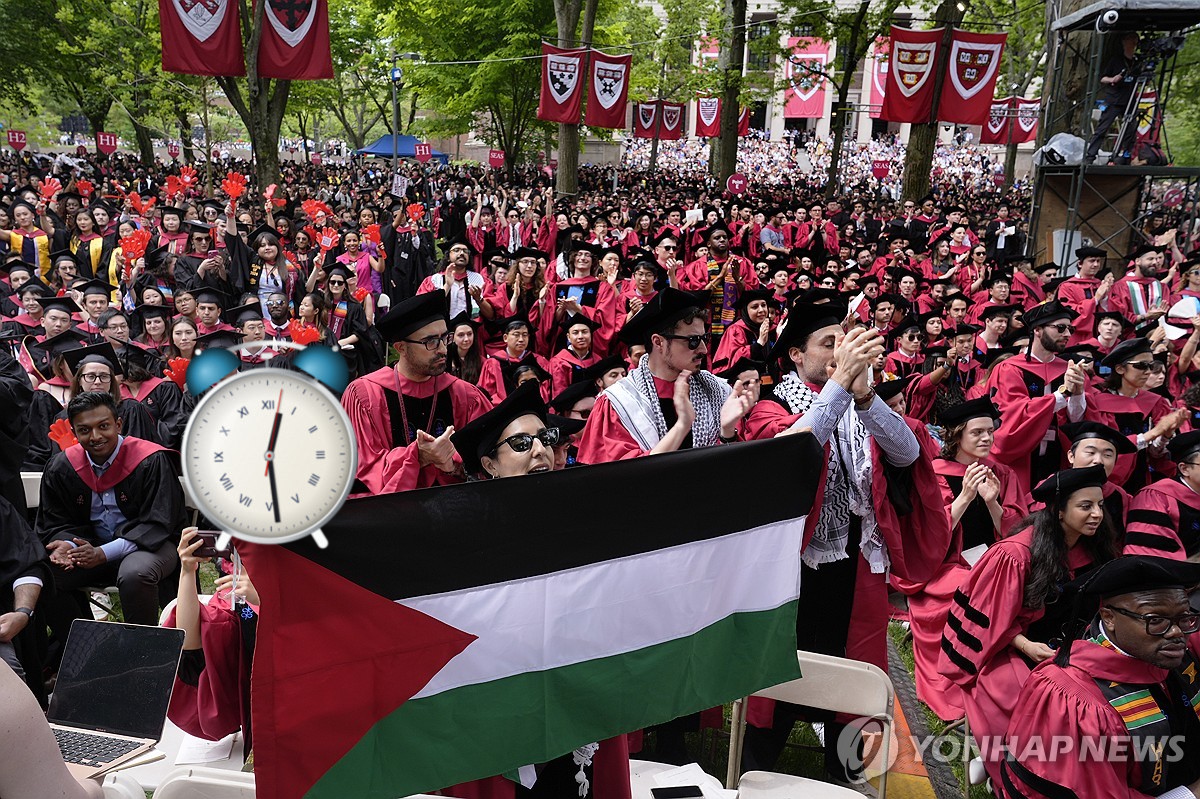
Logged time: 12:29:02
